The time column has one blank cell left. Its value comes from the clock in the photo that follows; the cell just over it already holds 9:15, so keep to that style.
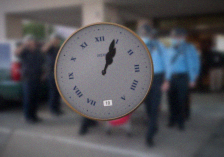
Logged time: 1:04
